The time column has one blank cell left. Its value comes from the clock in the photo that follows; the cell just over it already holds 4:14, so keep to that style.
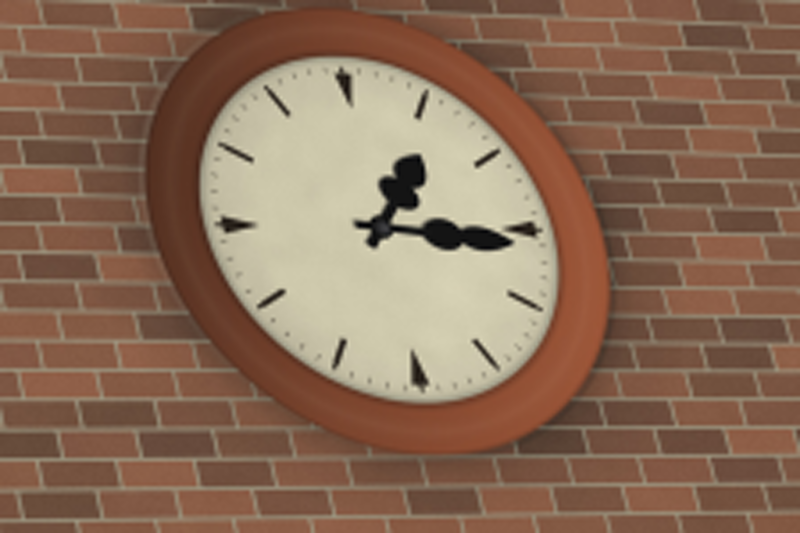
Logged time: 1:16
